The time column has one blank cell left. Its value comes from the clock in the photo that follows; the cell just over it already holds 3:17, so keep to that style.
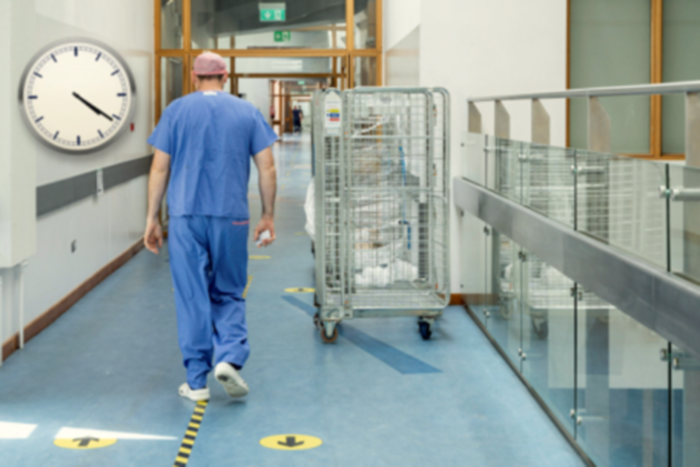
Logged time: 4:21
